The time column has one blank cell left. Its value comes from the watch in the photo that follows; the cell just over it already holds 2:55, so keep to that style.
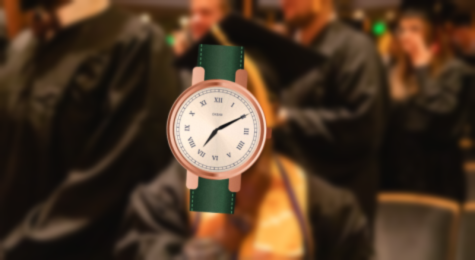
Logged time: 7:10
